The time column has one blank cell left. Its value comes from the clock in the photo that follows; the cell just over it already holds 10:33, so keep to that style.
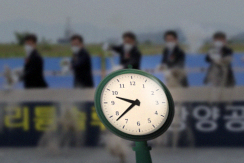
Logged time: 9:38
